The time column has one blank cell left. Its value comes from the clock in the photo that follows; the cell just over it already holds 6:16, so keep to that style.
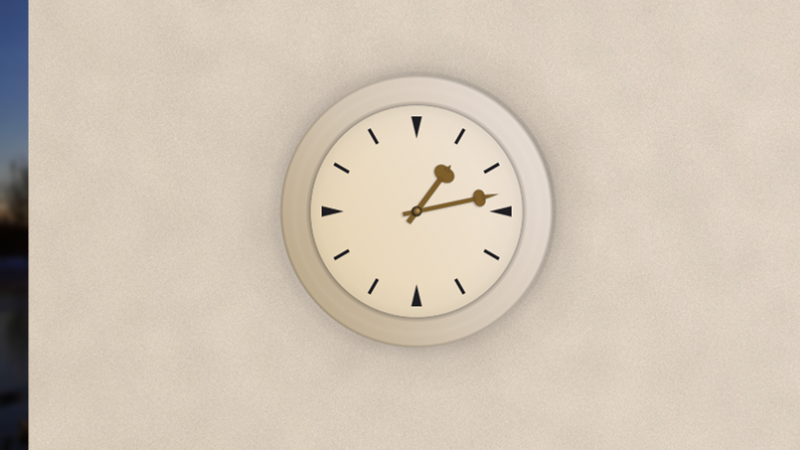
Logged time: 1:13
